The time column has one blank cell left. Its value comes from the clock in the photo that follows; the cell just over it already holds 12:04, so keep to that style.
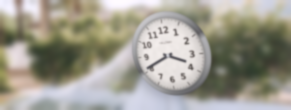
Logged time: 3:41
